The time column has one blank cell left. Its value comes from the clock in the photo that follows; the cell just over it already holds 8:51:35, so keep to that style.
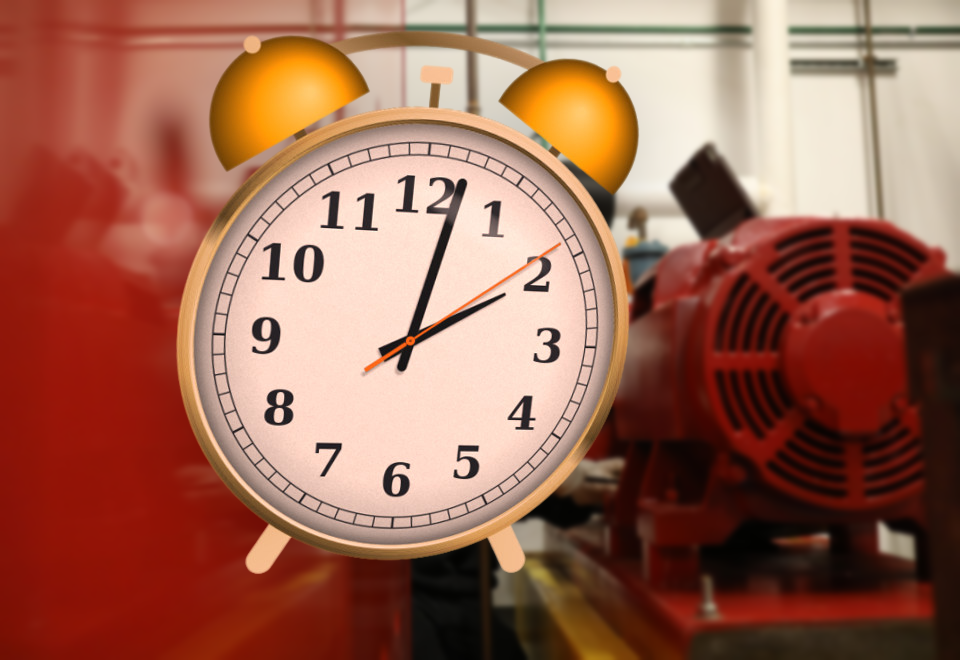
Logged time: 2:02:09
